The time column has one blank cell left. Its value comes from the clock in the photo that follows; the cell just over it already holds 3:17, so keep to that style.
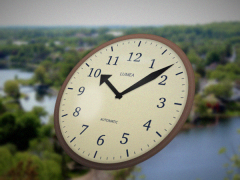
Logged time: 10:08
